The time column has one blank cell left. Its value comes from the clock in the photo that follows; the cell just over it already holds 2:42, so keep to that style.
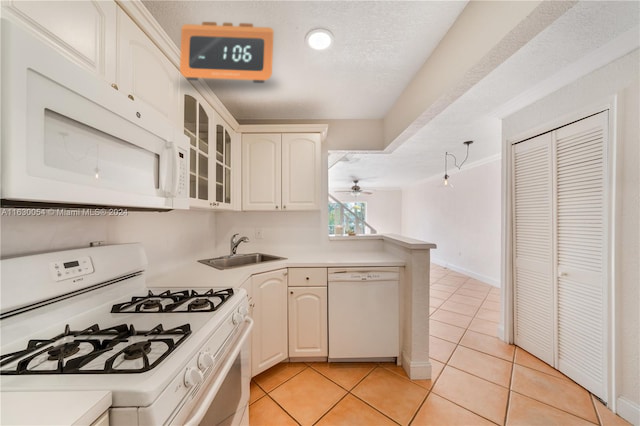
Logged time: 1:06
